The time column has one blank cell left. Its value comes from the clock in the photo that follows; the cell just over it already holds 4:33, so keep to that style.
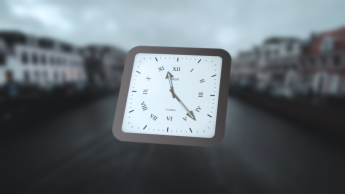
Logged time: 11:23
